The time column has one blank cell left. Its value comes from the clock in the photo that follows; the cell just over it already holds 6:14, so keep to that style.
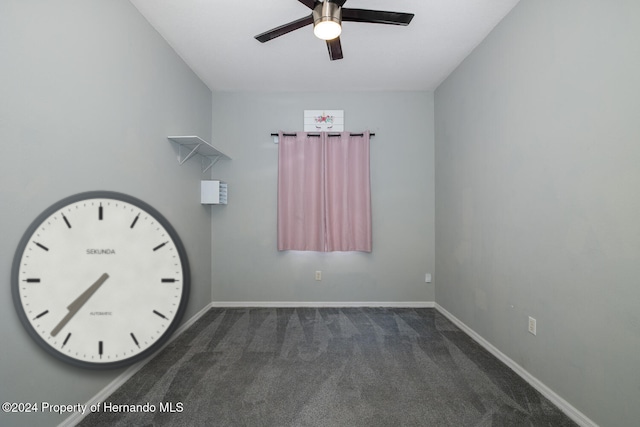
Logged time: 7:37
